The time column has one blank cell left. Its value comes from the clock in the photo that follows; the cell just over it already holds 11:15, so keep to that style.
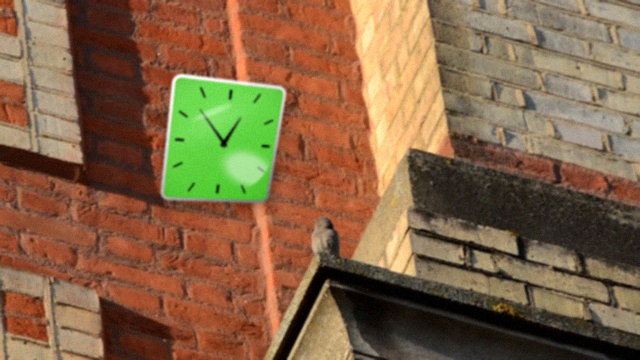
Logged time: 12:53
